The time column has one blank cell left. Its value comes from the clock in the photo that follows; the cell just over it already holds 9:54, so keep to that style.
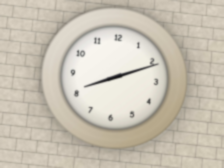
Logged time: 8:11
